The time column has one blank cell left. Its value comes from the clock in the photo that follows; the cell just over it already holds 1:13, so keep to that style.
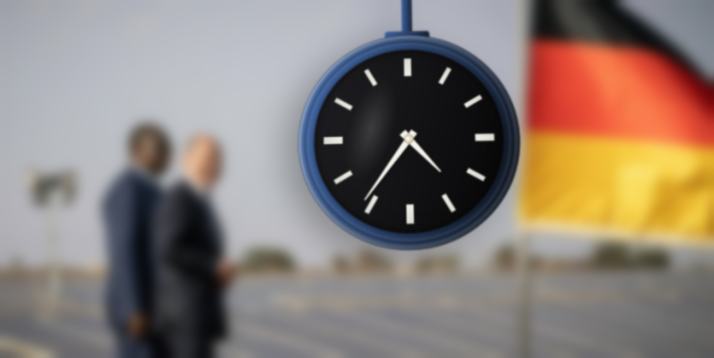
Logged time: 4:36
